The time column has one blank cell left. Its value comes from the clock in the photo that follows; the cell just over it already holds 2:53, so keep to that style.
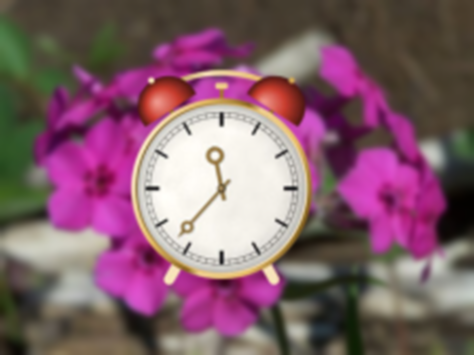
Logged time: 11:37
